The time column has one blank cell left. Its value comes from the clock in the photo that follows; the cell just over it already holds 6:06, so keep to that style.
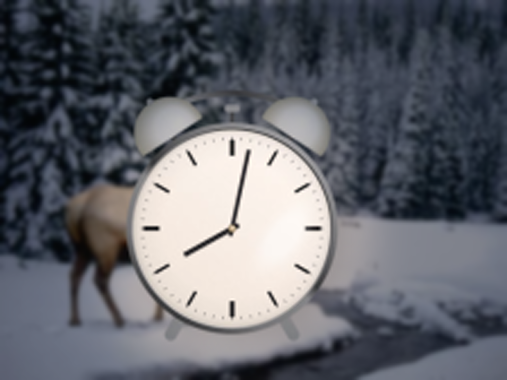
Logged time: 8:02
